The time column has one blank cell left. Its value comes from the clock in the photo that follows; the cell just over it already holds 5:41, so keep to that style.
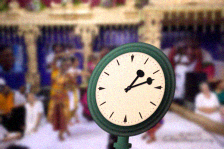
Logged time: 1:12
